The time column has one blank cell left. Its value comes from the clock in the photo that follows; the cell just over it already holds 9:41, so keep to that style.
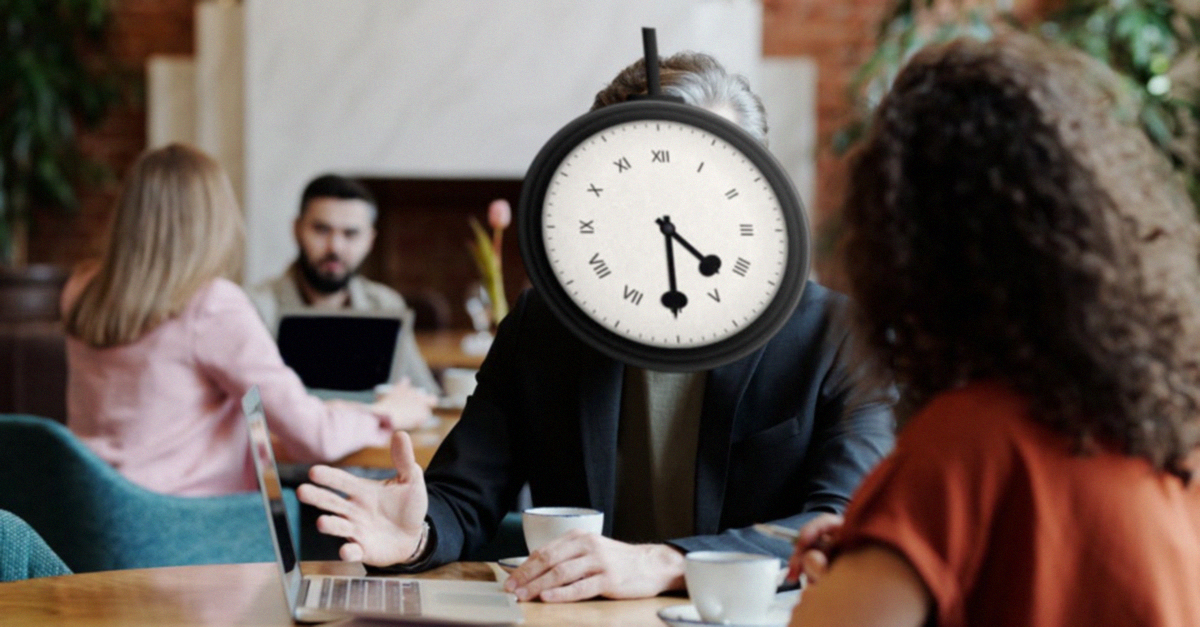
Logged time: 4:30
